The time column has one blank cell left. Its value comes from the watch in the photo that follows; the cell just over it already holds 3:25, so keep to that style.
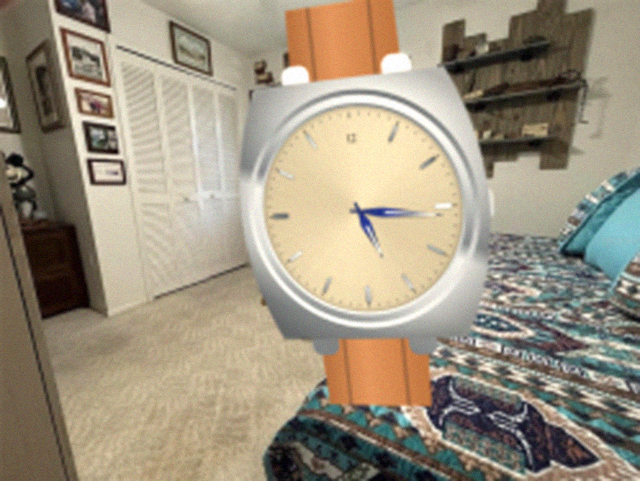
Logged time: 5:16
